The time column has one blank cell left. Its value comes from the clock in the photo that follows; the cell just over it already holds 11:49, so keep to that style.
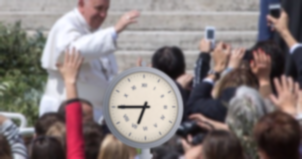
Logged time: 6:45
